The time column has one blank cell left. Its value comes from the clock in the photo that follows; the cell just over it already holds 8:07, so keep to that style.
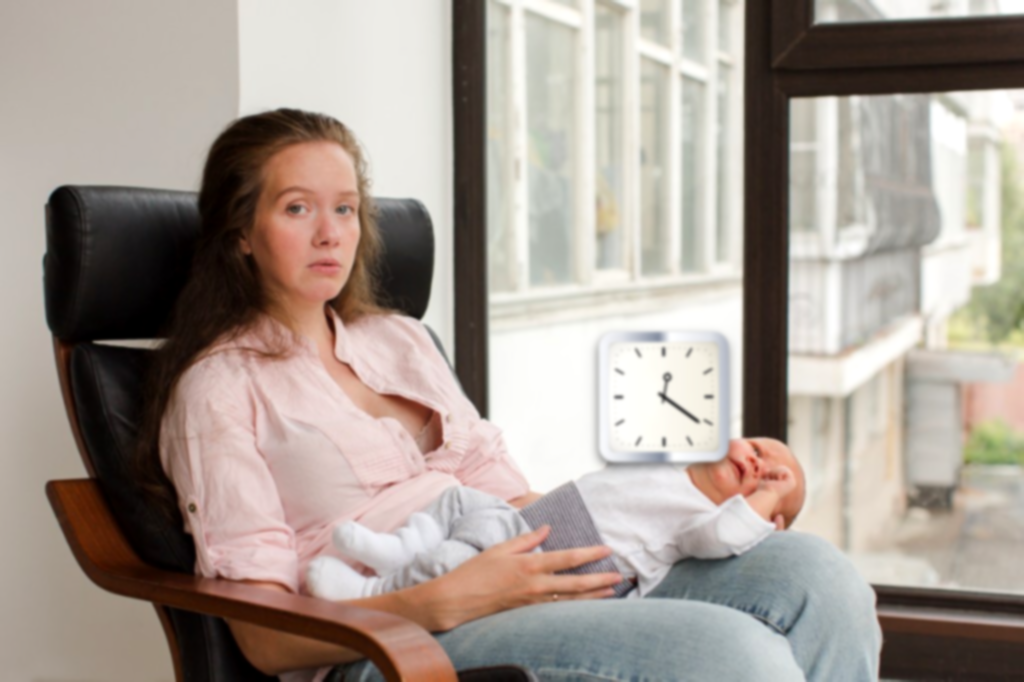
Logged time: 12:21
